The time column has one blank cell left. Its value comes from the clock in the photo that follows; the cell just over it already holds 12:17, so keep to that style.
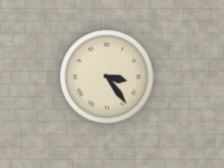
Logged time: 3:24
